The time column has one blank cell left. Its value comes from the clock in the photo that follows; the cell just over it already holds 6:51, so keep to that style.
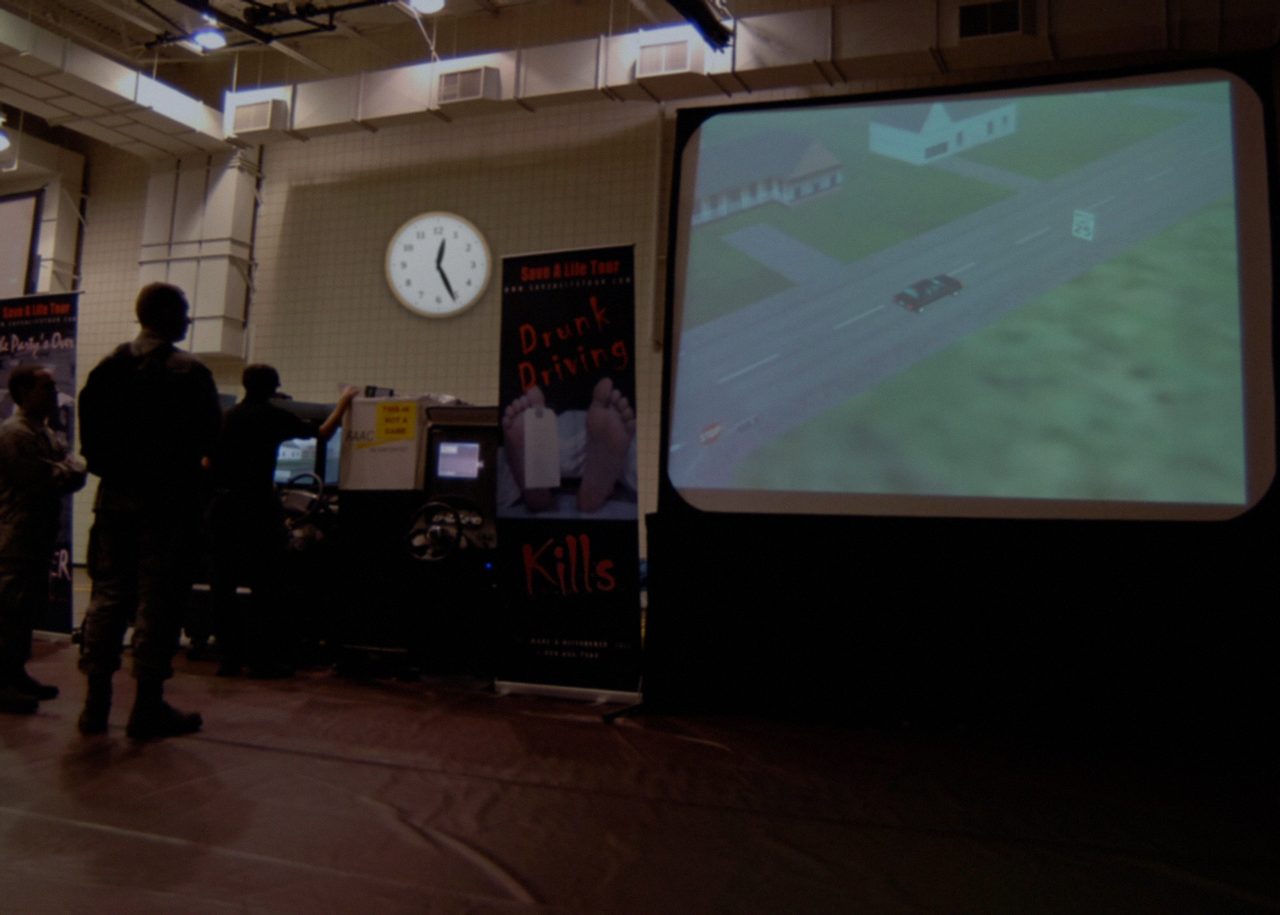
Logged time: 12:26
